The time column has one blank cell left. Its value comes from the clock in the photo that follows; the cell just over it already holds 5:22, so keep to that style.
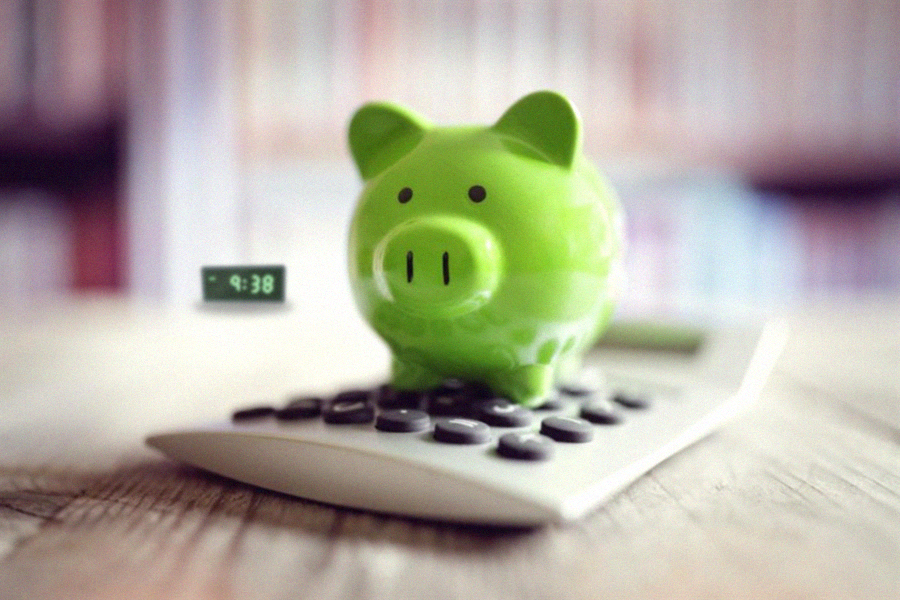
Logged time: 9:38
